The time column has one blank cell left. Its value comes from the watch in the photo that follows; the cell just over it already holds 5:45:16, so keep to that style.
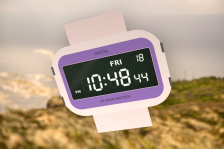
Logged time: 10:48:44
